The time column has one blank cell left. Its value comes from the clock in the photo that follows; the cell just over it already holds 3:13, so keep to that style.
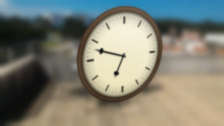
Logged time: 6:48
